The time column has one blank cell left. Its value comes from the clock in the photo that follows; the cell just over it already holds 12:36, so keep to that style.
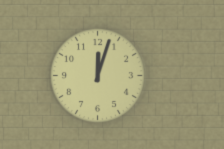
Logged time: 12:03
